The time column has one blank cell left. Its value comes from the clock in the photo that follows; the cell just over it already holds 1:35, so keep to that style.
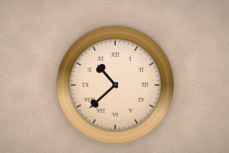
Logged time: 10:38
